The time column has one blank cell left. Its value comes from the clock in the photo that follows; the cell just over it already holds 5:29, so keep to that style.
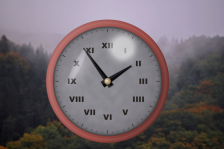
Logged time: 1:54
